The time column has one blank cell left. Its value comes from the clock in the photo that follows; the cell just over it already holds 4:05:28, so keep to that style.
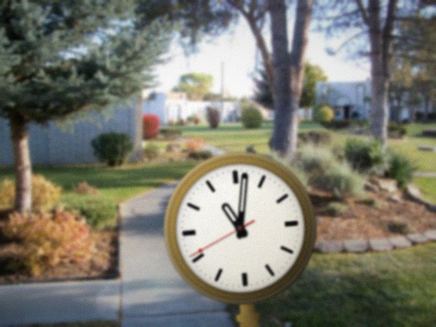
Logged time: 11:01:41
